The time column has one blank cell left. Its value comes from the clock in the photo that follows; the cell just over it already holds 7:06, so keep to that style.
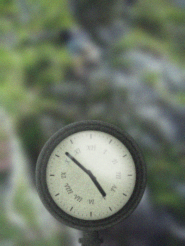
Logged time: 4:52
